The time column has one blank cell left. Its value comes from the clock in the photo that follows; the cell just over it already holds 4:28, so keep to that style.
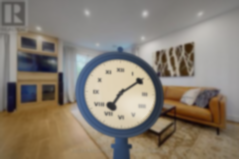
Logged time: 7:09
